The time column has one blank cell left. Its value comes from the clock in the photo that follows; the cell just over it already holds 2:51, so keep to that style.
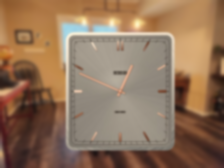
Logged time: 12:49
